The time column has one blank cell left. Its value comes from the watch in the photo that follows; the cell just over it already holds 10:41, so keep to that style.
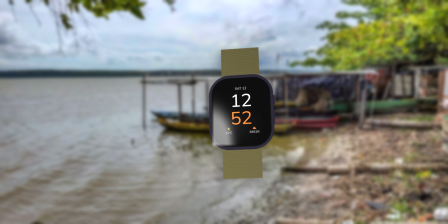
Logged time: 12:52
